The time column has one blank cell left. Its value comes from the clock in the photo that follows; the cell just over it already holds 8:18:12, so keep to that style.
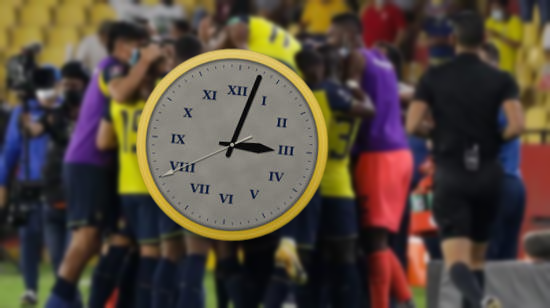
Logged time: 3:02:40
